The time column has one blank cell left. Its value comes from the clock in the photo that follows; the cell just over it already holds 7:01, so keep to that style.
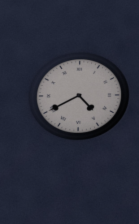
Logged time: 4:40
